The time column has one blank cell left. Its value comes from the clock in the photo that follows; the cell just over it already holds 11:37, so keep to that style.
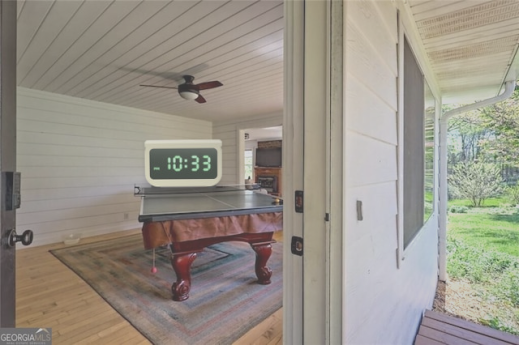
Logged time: 10:33
